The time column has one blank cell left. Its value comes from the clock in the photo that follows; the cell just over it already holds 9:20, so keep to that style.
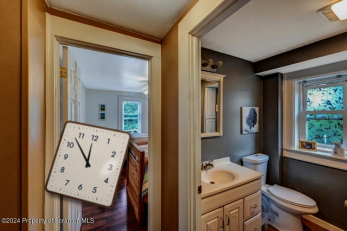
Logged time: 11:53
